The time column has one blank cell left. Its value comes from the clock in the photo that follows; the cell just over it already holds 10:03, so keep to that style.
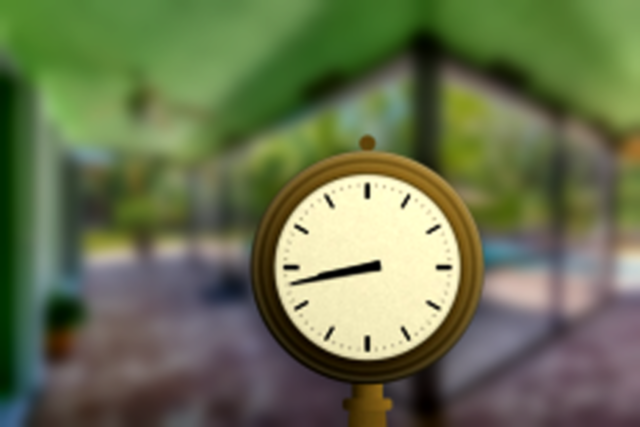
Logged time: 8:43
